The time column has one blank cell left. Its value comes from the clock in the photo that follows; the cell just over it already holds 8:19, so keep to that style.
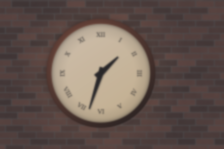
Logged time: 1:33
